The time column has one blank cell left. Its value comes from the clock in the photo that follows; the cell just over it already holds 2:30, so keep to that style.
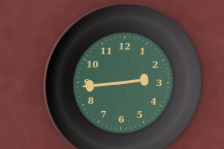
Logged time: 2:44
